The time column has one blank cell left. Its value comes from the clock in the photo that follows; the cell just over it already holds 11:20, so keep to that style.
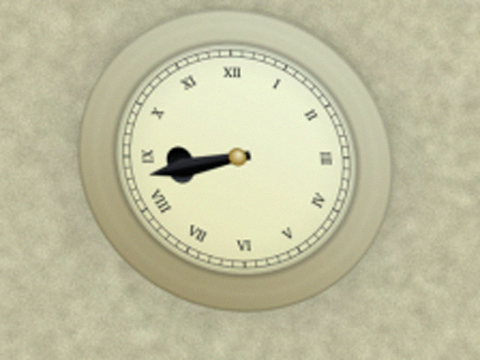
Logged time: 8:43
